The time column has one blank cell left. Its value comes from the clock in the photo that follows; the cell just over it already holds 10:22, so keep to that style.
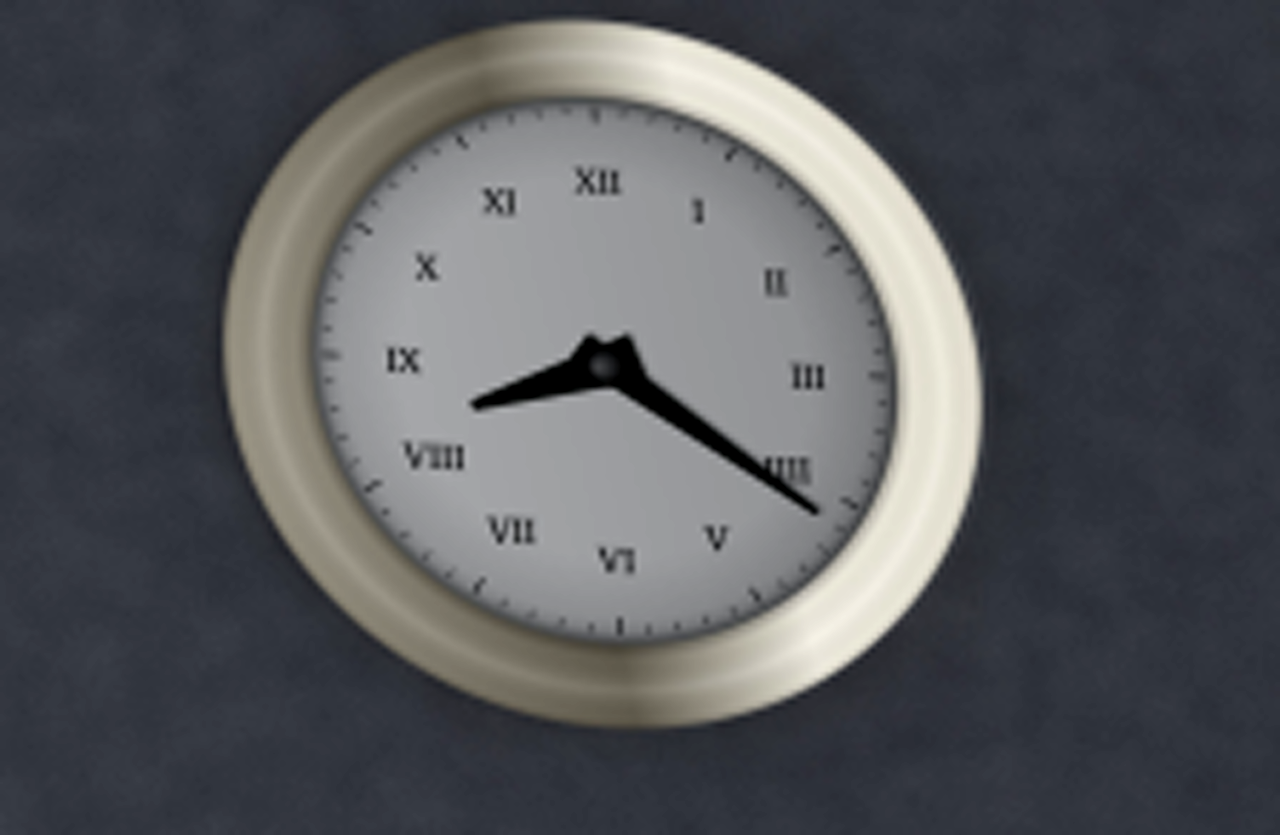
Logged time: 8:21
